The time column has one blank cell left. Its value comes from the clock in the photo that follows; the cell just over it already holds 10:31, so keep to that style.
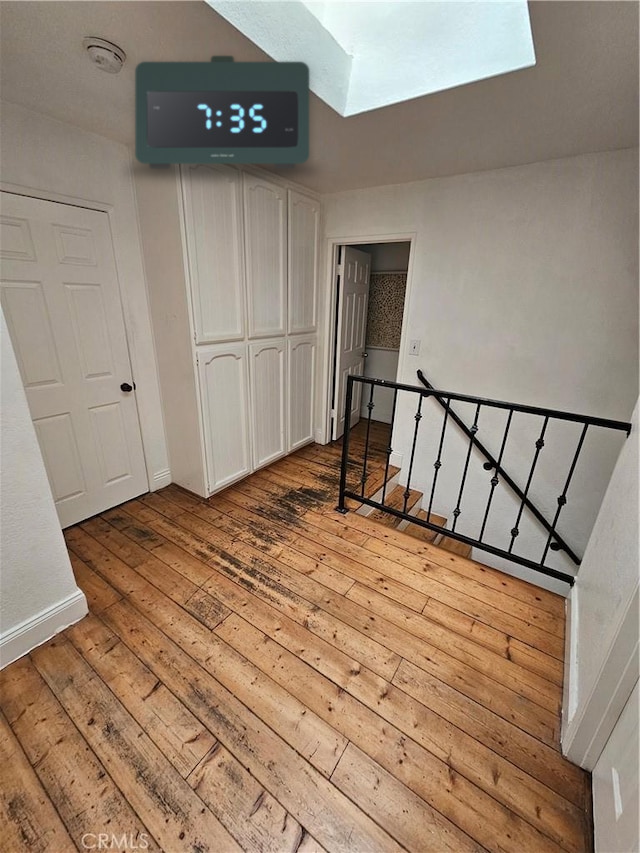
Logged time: 7:35
